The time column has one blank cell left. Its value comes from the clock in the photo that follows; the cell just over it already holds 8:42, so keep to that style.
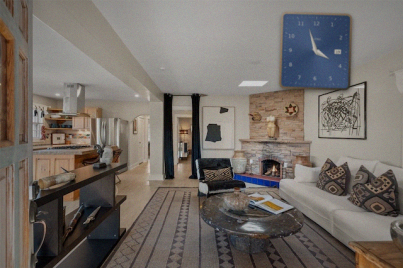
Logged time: 3:57
